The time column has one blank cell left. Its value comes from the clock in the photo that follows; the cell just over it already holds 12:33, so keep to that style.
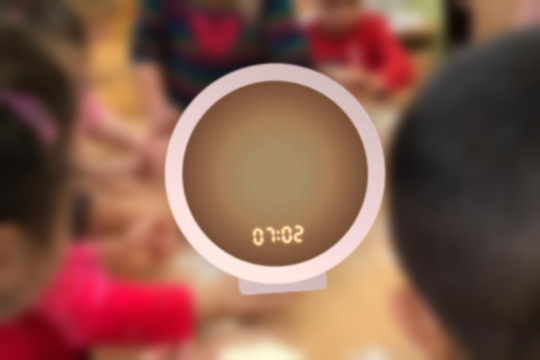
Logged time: 7:02
